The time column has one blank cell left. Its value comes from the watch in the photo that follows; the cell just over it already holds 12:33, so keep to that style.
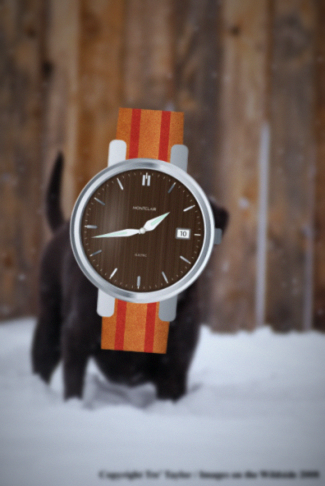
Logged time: 1:43
